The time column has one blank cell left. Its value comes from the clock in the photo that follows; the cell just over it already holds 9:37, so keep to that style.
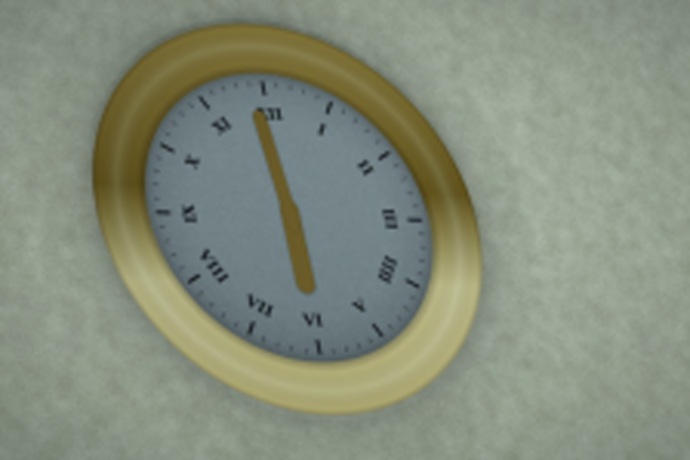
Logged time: 5:59
